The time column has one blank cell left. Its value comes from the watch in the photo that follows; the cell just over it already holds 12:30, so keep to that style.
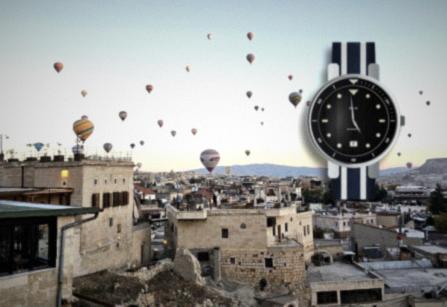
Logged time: 4:59
